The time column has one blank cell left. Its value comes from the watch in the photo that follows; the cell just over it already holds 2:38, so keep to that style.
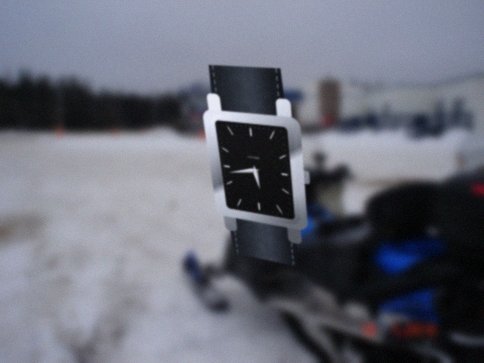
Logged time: 5:43
